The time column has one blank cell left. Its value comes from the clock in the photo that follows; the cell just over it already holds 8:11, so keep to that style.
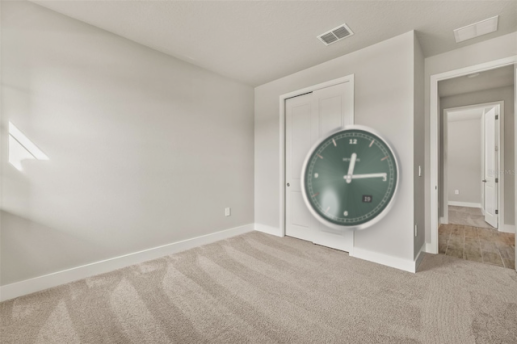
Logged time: 12:14
